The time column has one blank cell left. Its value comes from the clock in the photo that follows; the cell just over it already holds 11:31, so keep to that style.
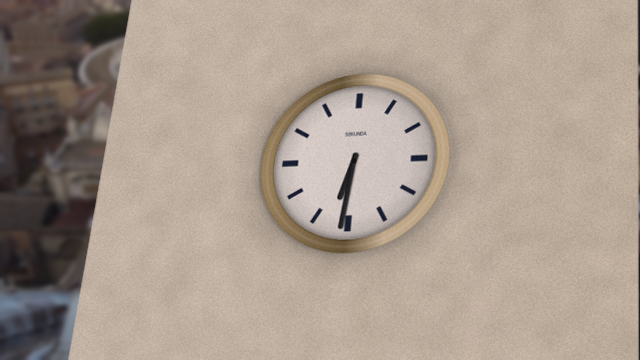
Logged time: 6:31
